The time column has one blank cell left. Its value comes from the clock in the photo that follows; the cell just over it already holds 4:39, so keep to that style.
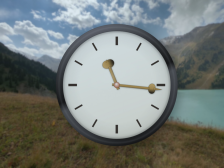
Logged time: 11:16
